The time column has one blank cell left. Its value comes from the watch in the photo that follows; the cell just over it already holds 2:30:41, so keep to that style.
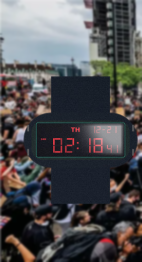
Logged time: 2:18:41
